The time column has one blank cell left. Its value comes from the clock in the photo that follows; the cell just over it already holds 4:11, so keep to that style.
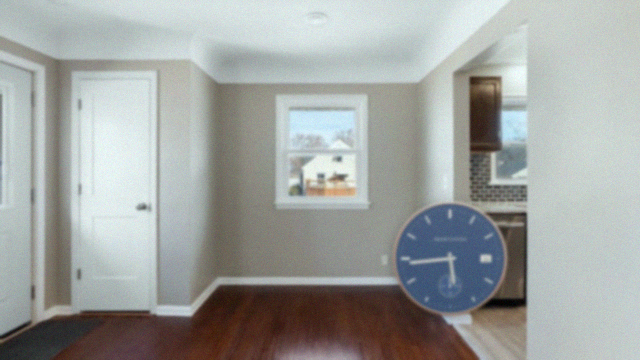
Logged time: 5:44
